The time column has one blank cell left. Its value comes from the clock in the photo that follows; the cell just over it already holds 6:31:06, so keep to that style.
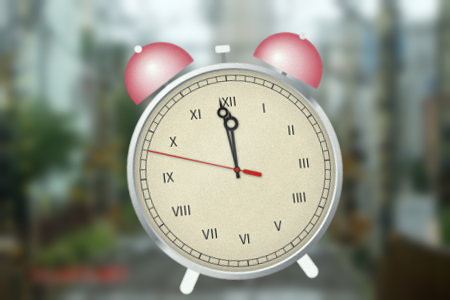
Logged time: 11:58:48
